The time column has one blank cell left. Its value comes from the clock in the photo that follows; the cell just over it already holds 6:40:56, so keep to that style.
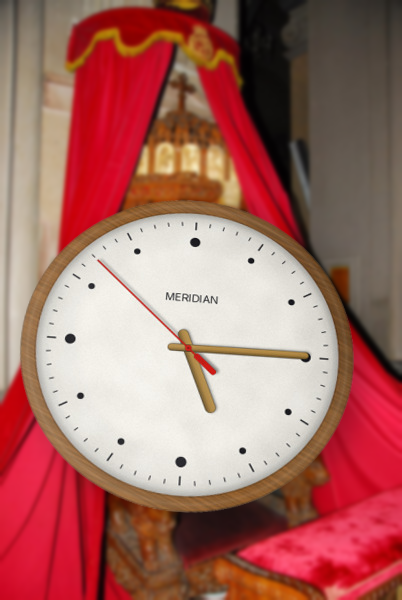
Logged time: 5:14:52
